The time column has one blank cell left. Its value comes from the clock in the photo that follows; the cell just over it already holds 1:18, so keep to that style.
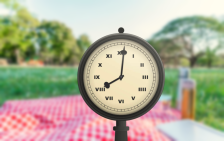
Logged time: 8:01
